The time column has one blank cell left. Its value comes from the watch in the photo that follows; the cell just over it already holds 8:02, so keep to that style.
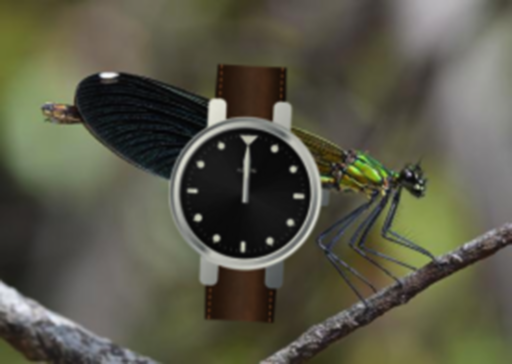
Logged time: 12:00
